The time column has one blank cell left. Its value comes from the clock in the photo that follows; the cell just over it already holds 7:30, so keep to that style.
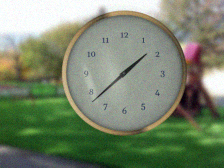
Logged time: 1:38
